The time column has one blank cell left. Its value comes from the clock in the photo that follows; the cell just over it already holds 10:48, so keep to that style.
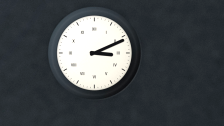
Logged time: 3:11
